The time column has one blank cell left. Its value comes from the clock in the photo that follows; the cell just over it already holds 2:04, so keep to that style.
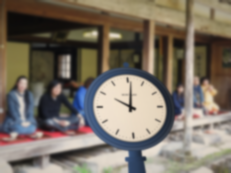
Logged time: 10:01
